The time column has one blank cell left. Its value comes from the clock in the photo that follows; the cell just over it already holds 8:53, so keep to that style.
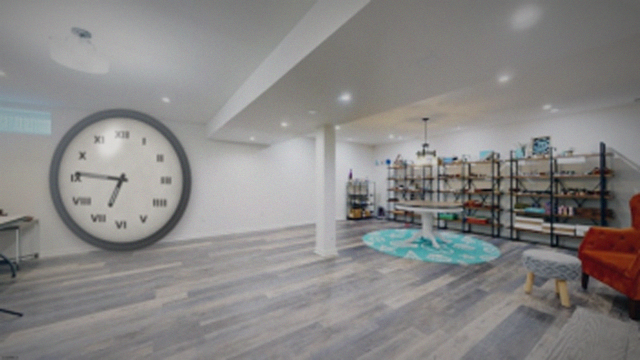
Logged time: 6:46
